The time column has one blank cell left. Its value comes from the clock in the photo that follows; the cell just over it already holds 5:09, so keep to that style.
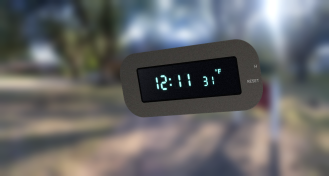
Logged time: 12:11
